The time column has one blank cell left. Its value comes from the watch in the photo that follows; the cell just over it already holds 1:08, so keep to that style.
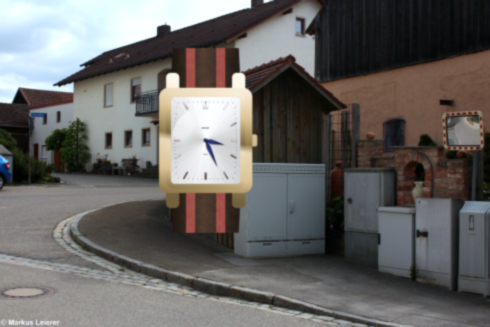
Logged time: 3:26
